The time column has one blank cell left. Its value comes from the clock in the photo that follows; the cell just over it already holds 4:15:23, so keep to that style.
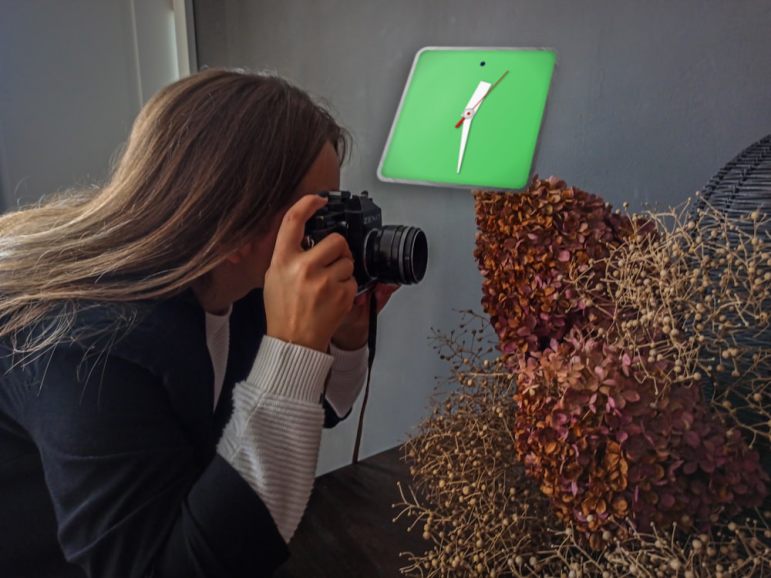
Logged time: 12:29:05
